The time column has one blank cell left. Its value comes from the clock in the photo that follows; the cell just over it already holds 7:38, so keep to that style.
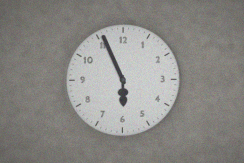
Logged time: 5:56
